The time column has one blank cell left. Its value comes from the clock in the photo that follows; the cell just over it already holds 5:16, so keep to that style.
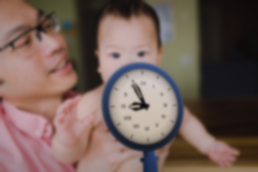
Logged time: 8:56
